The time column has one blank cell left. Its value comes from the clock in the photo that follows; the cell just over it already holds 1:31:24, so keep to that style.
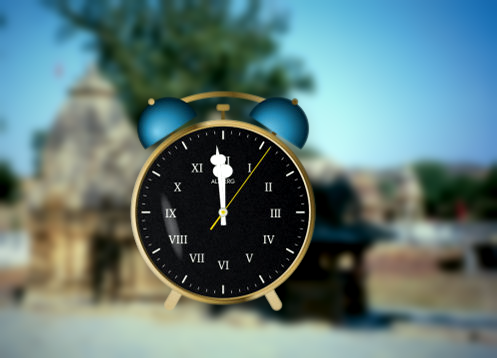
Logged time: 11:59:06
